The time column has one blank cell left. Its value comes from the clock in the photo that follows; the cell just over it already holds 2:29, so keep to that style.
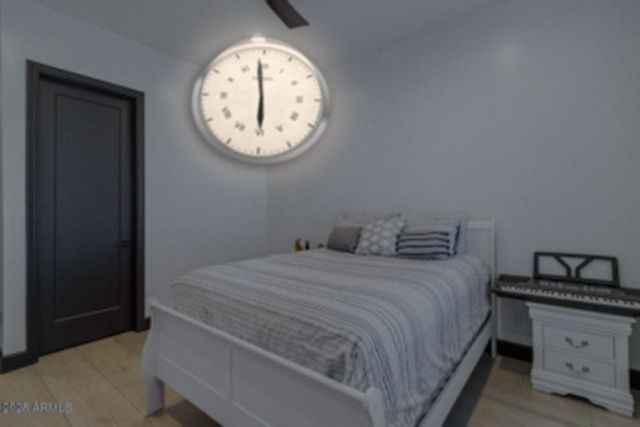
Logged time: 5:59
